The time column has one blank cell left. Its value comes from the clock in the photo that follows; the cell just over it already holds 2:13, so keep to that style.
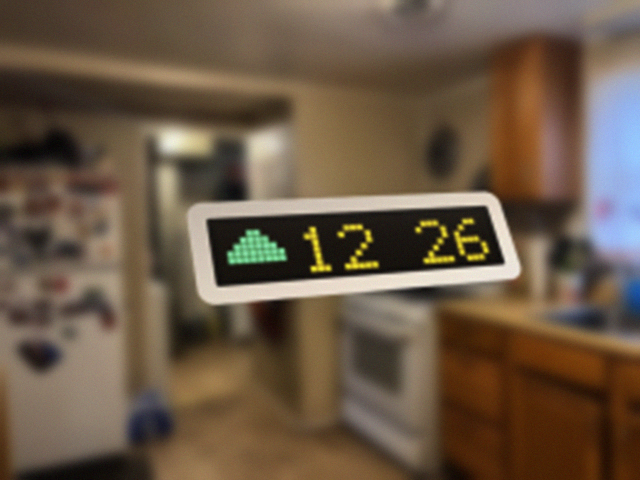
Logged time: 12:26
